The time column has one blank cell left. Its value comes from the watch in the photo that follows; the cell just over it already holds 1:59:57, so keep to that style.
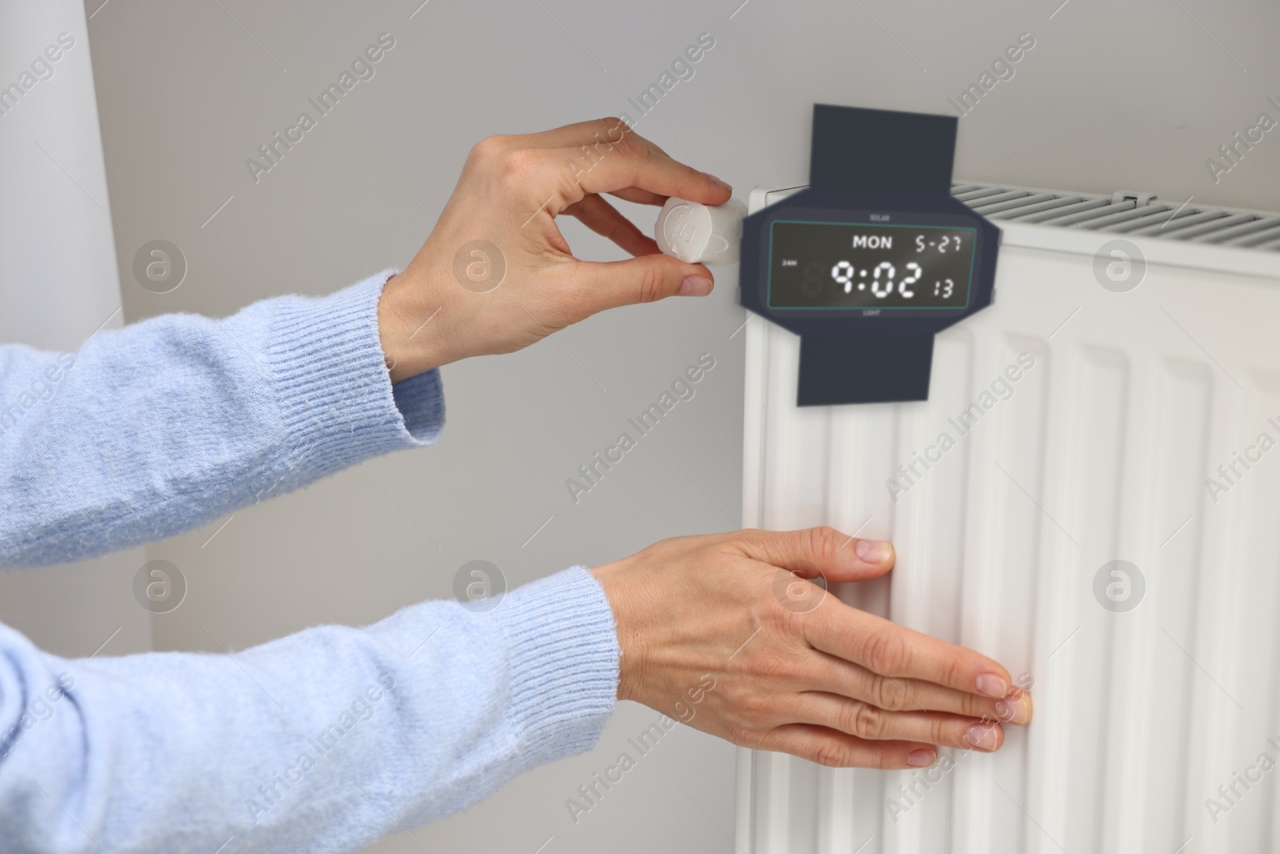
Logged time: 9:02:13
